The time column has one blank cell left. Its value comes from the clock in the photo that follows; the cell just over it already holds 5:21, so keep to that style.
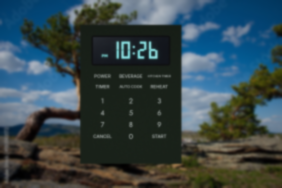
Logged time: 10:26
